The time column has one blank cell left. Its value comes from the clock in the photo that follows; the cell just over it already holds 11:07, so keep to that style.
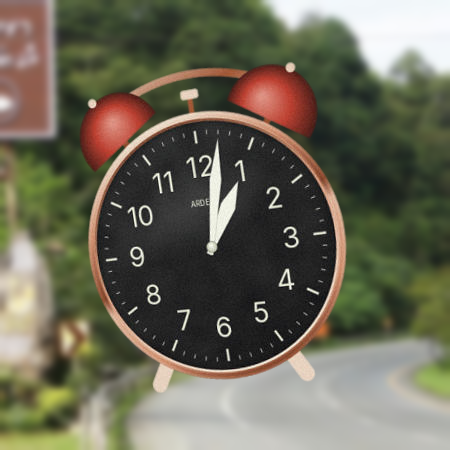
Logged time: 1:02
